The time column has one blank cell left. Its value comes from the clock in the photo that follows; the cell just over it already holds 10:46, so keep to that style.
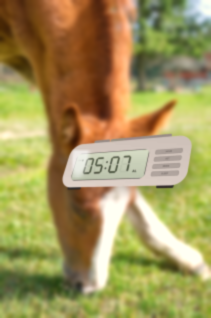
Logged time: 5:07
